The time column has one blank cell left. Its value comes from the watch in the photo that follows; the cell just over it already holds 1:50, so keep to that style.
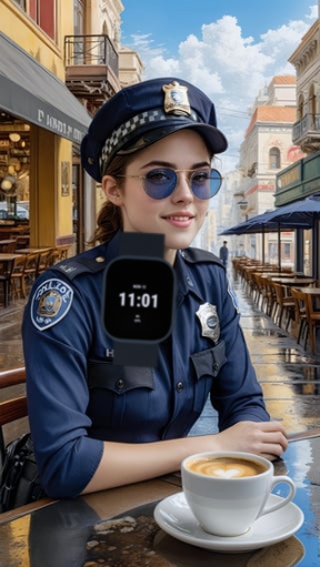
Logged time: 11:01
